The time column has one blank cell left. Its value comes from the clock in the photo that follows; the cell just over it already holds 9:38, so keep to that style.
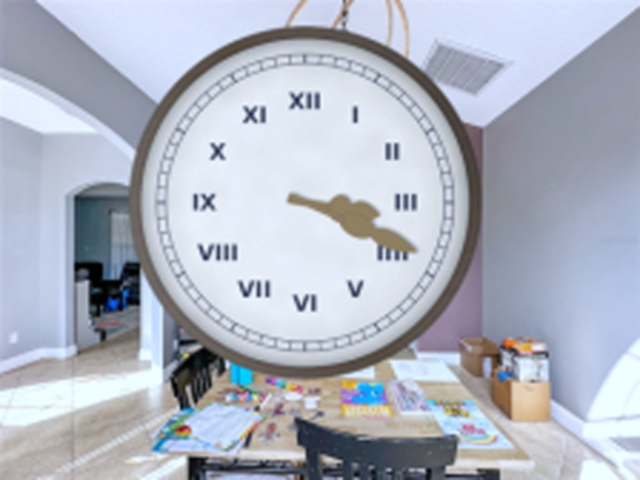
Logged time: 3:19
